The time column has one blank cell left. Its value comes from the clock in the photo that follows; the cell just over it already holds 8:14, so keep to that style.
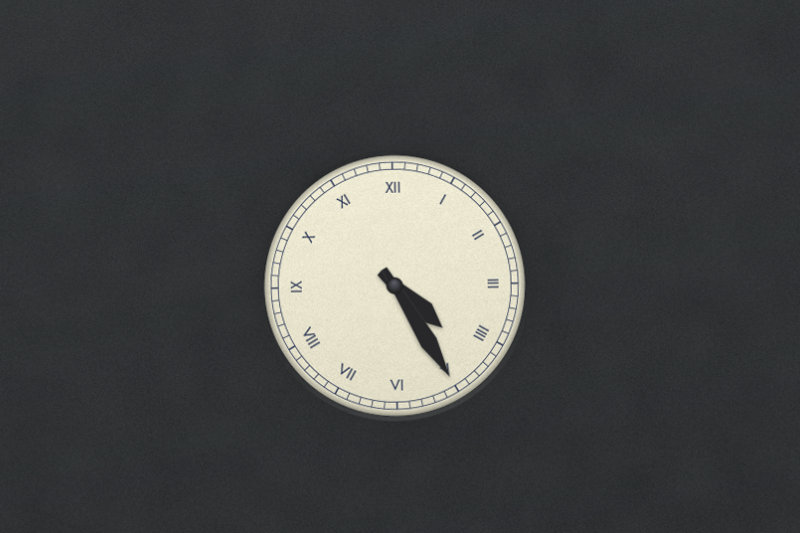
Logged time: 4:25
